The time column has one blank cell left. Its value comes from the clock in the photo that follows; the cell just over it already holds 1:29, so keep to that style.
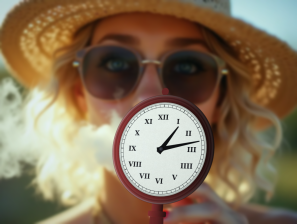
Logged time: 1:13
